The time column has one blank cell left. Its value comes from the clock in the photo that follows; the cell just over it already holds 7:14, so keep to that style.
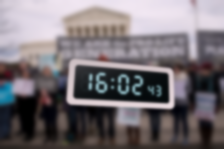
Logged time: 16:02
